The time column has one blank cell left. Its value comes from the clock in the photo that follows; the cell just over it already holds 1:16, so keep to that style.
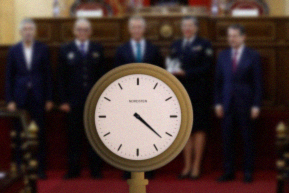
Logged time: 4:22
